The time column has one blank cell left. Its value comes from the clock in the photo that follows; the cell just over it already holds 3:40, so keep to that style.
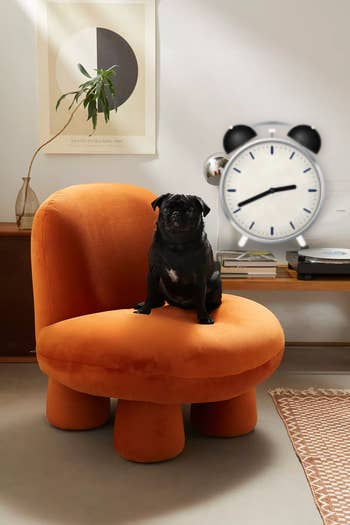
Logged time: 2:41
